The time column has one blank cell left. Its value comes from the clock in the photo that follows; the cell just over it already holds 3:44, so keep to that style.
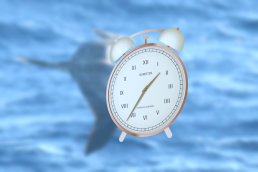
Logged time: 1:36
